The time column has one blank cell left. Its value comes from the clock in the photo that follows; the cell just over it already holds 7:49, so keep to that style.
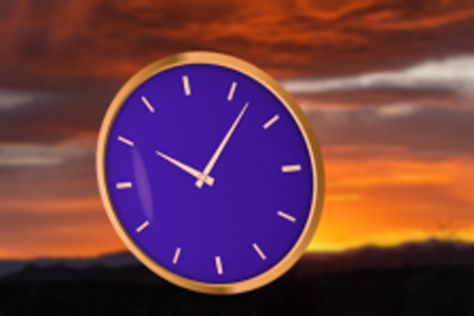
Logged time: 10:07
